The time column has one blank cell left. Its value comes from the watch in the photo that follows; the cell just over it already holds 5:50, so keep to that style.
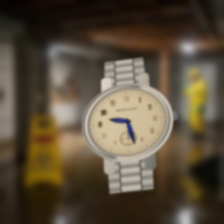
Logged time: 9:28
